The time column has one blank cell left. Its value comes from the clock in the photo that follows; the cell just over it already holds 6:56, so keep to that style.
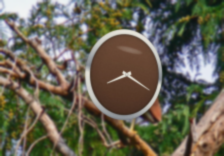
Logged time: 8:20
